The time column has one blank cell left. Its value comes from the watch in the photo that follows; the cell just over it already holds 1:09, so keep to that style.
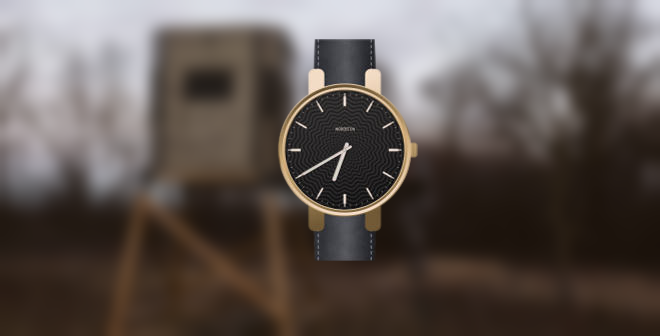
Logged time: 6:40
